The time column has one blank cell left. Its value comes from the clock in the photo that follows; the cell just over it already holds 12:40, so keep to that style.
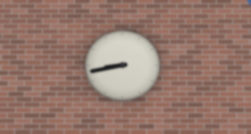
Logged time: 8:43
